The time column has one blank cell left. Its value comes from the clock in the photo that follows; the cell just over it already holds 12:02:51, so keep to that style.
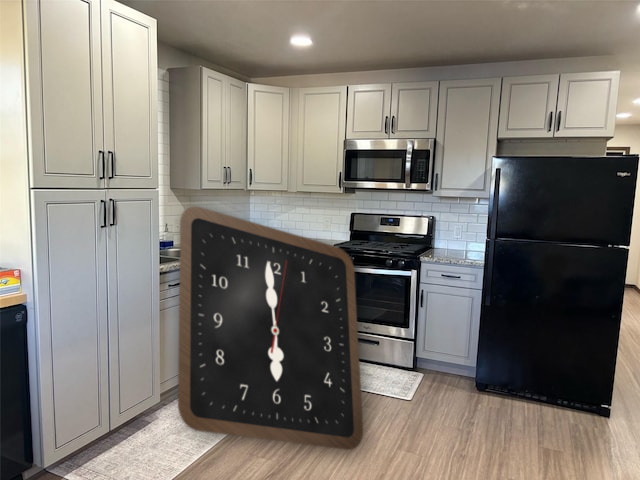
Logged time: 5:59:02
